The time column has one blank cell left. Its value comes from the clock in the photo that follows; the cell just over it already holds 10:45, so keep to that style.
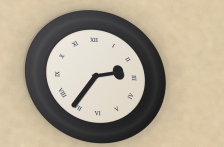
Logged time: 2:36
